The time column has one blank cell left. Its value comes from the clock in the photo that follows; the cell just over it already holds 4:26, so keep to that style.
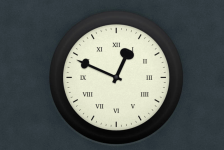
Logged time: 12:49
